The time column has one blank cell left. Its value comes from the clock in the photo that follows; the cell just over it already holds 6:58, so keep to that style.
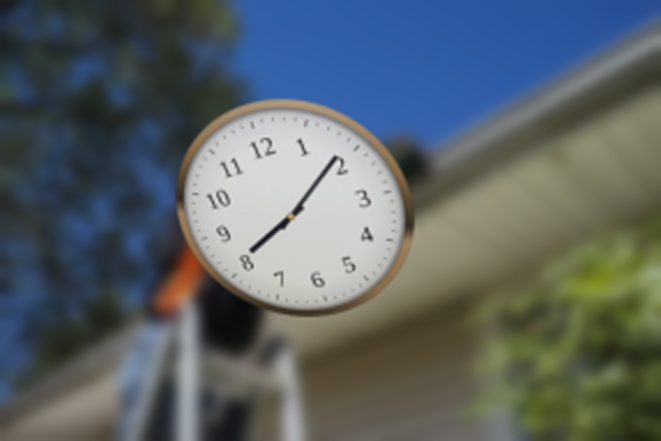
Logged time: 8:09
